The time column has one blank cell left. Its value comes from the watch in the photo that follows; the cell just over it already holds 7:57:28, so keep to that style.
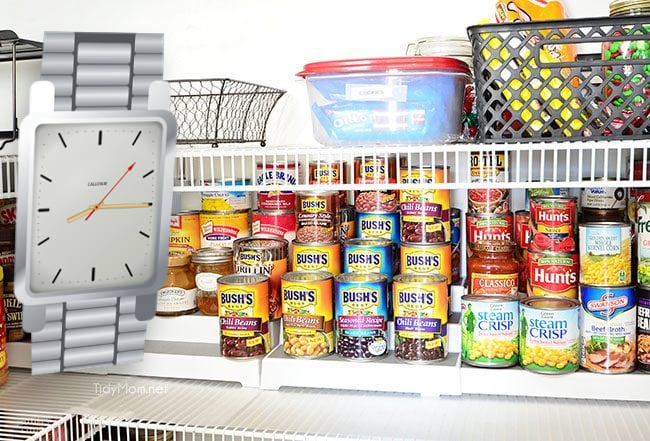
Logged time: 8:15:07
